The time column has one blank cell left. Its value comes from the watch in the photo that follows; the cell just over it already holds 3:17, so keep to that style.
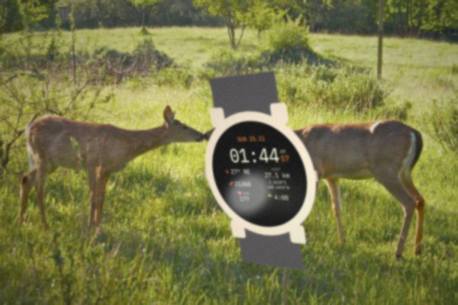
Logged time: 1:44
